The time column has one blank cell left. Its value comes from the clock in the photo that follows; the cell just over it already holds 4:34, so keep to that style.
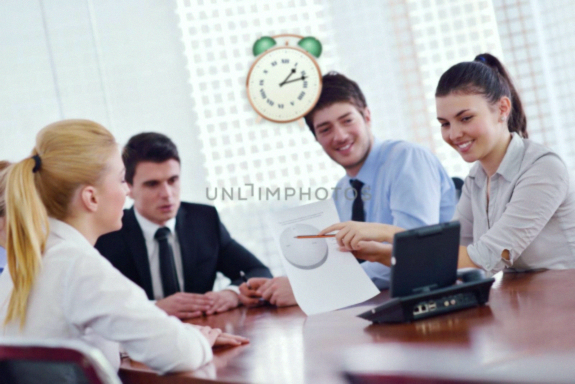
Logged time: 1:12
